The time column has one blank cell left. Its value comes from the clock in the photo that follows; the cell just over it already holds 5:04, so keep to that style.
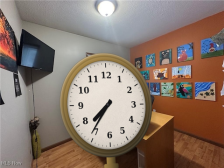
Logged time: 7:36
